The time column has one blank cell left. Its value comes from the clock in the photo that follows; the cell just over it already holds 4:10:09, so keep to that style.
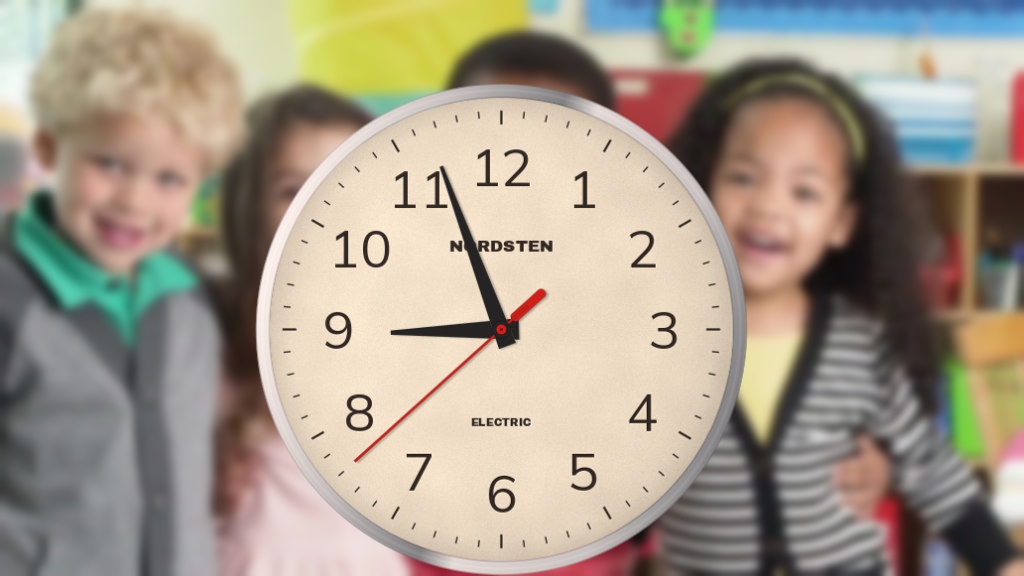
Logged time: 8:56:38
